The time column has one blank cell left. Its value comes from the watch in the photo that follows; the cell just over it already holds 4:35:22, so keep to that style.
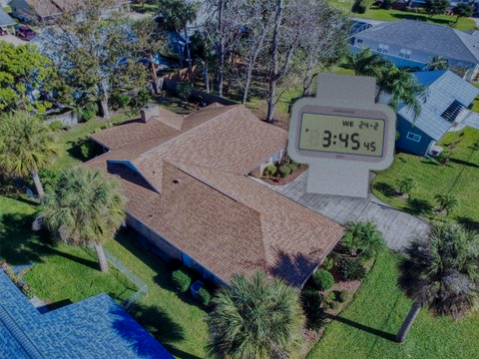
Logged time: 3:45:45
